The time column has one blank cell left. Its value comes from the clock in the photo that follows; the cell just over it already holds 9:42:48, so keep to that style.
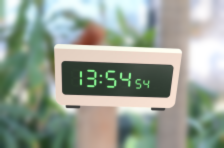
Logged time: 13:54:54
